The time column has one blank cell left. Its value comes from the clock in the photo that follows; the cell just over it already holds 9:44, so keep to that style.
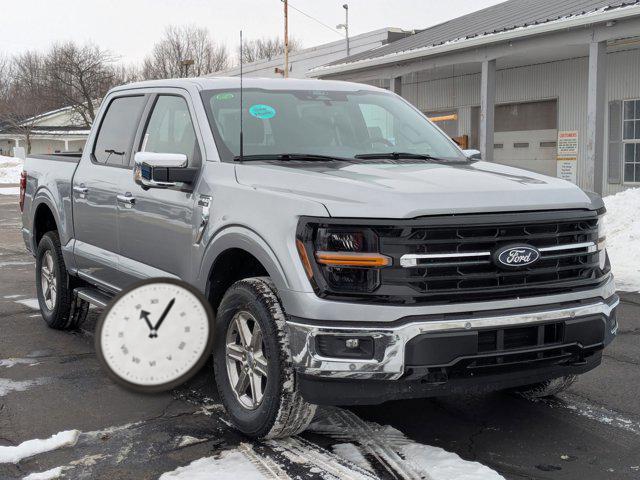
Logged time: 11:05
